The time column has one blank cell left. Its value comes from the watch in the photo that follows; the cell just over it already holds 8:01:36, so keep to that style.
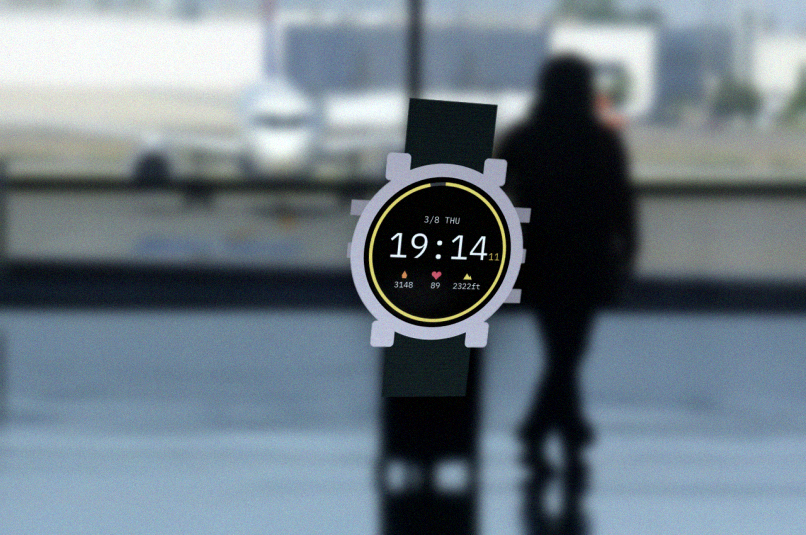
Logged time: 19:14:11
